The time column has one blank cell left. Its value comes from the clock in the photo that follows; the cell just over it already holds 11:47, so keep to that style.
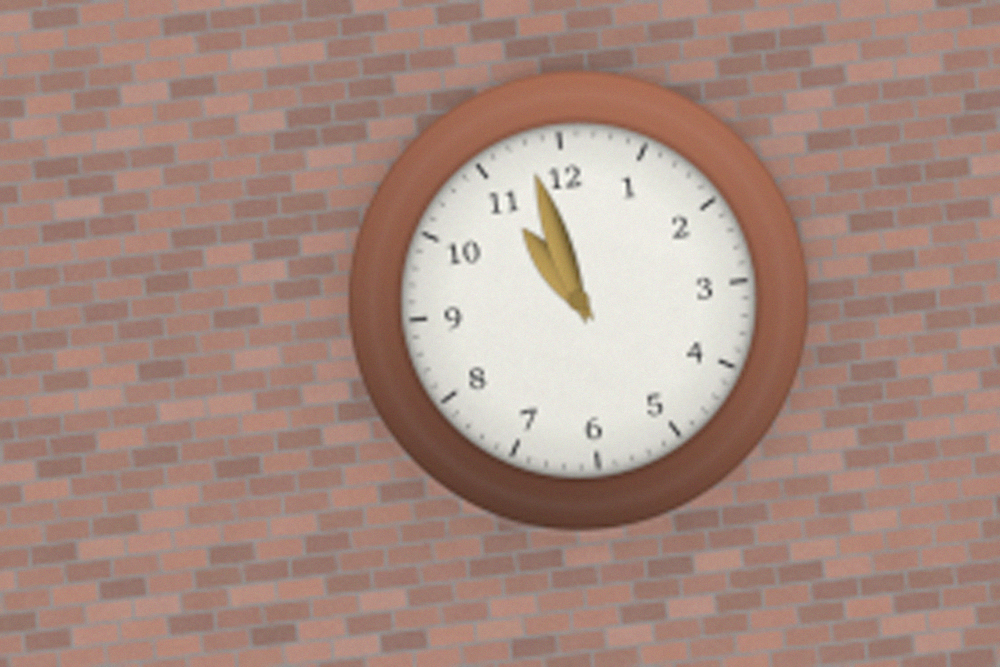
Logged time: 10:58
